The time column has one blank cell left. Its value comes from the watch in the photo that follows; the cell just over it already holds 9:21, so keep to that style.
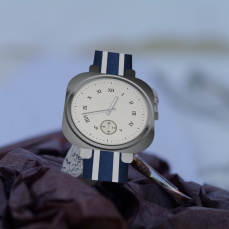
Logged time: 12:42
